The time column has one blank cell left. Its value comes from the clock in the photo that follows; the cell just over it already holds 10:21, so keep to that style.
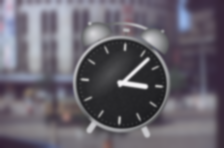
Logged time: 3:07
